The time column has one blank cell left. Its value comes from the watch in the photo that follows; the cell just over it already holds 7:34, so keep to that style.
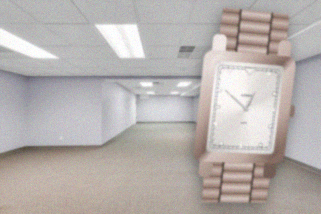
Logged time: 12:51
